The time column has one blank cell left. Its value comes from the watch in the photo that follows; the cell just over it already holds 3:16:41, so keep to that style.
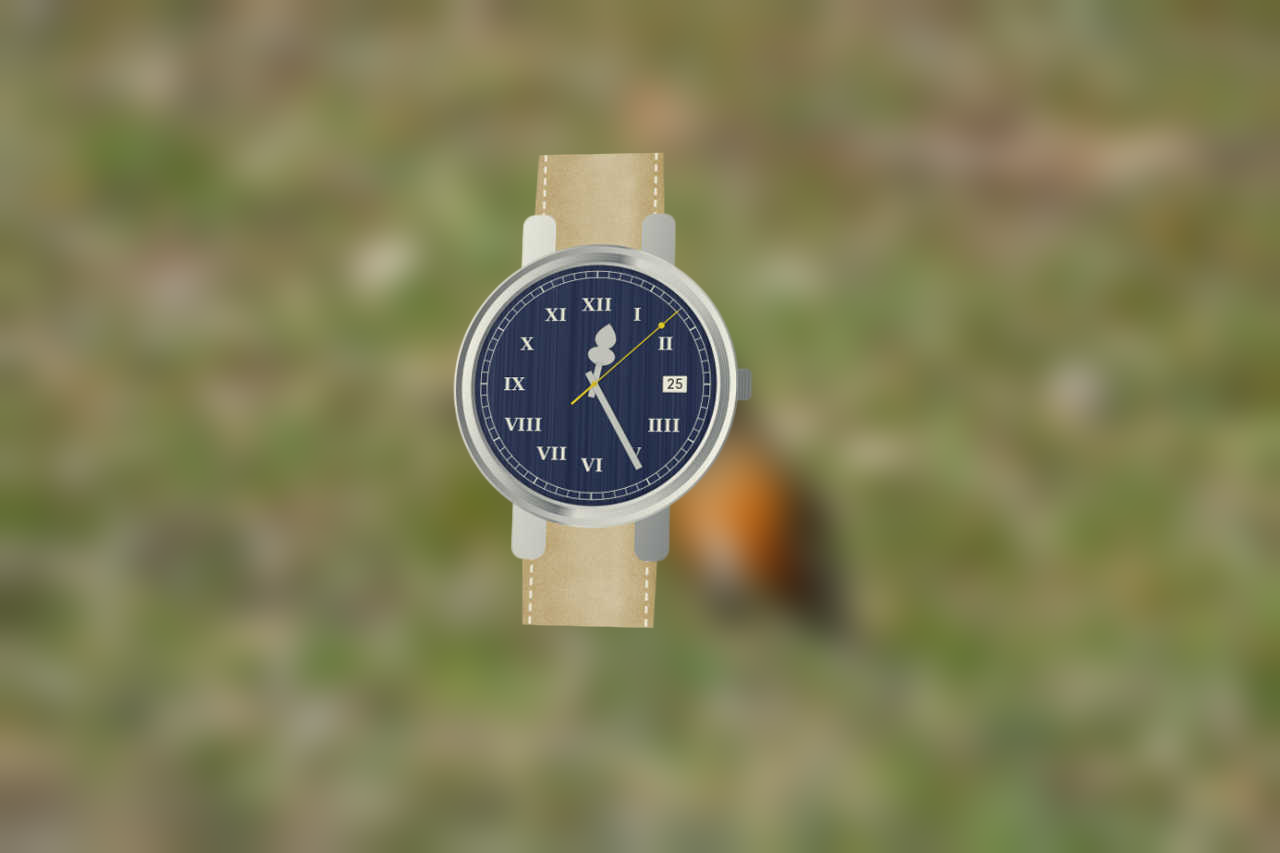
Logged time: 12:25:08
